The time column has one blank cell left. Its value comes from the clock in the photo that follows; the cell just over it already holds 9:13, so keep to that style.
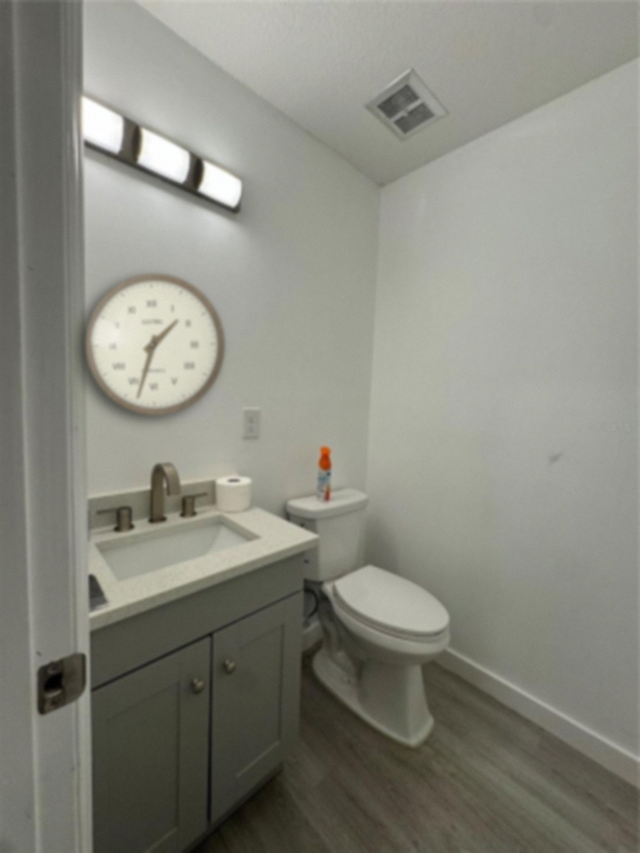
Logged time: 1:33
